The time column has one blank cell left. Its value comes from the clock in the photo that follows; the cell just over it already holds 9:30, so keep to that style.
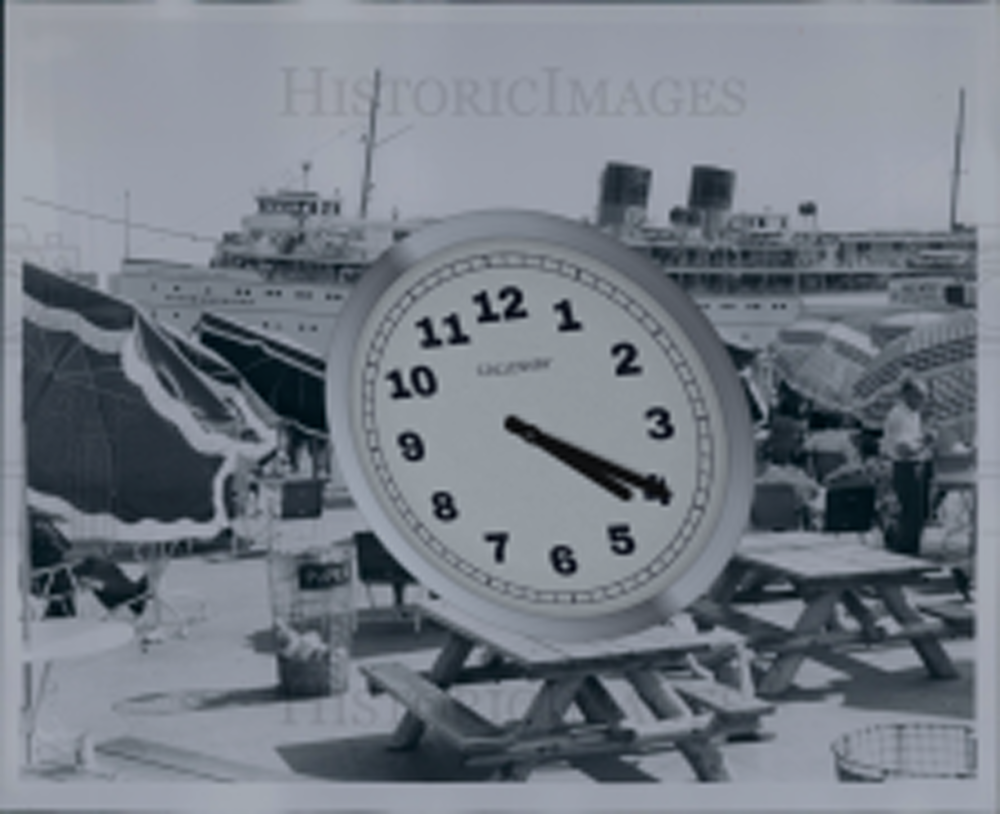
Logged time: 4:20
